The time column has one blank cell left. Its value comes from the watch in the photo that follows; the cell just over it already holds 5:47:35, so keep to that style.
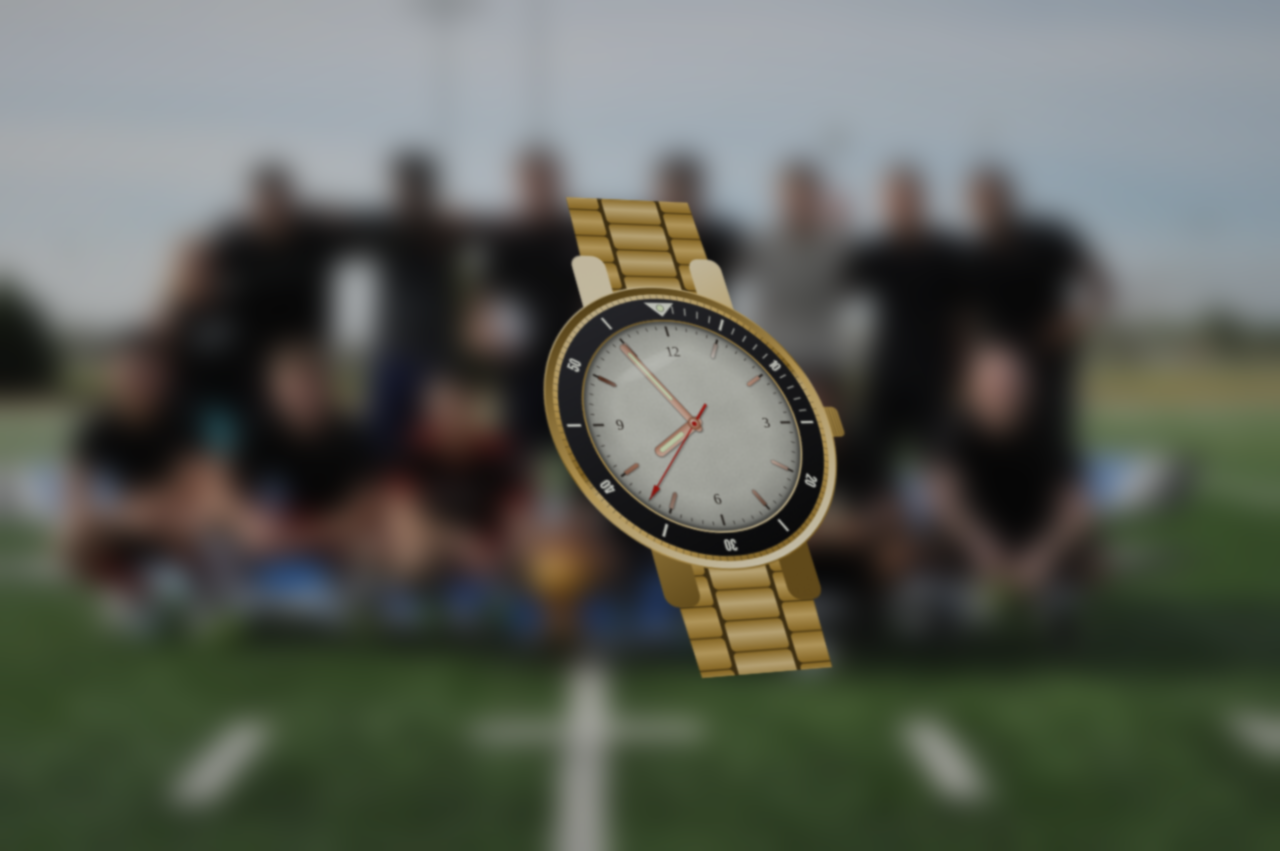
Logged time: 7:54:37
